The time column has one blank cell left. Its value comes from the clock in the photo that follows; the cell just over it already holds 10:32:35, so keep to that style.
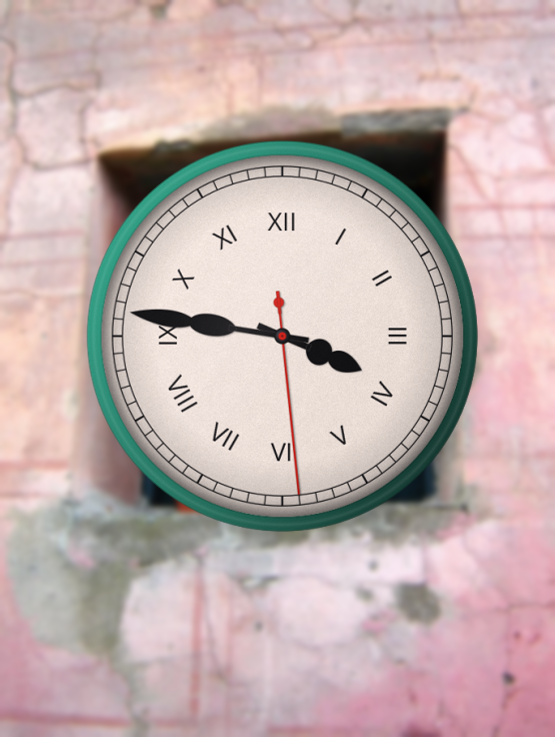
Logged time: 3:46:29
